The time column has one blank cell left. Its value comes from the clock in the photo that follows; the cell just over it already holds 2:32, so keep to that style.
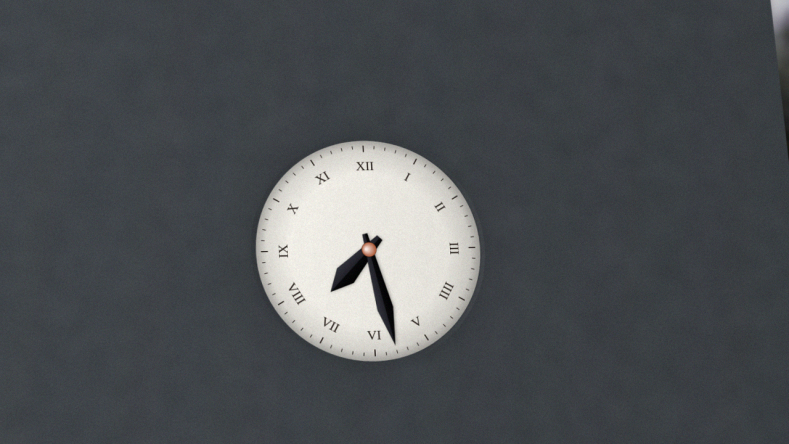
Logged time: 7:28
